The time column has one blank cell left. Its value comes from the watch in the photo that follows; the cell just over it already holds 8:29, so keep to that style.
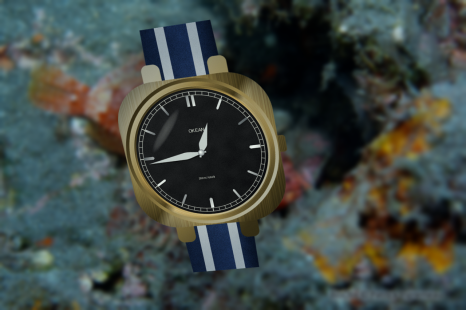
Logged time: 12:44
